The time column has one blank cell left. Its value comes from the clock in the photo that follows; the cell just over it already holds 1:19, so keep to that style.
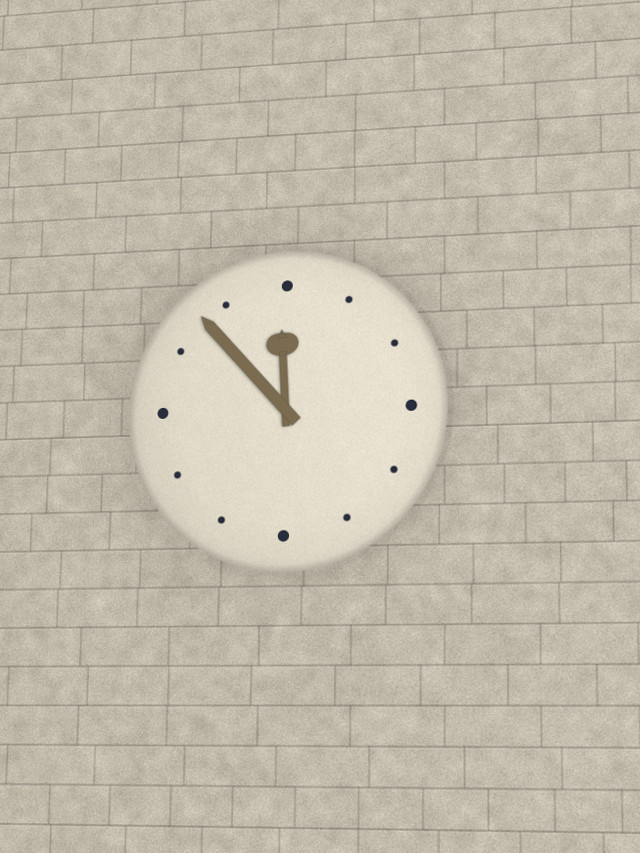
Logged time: 11:53
